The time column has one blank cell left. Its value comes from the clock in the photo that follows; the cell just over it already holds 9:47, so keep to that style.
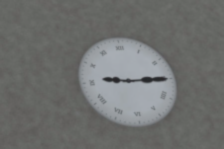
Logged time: 9:15
